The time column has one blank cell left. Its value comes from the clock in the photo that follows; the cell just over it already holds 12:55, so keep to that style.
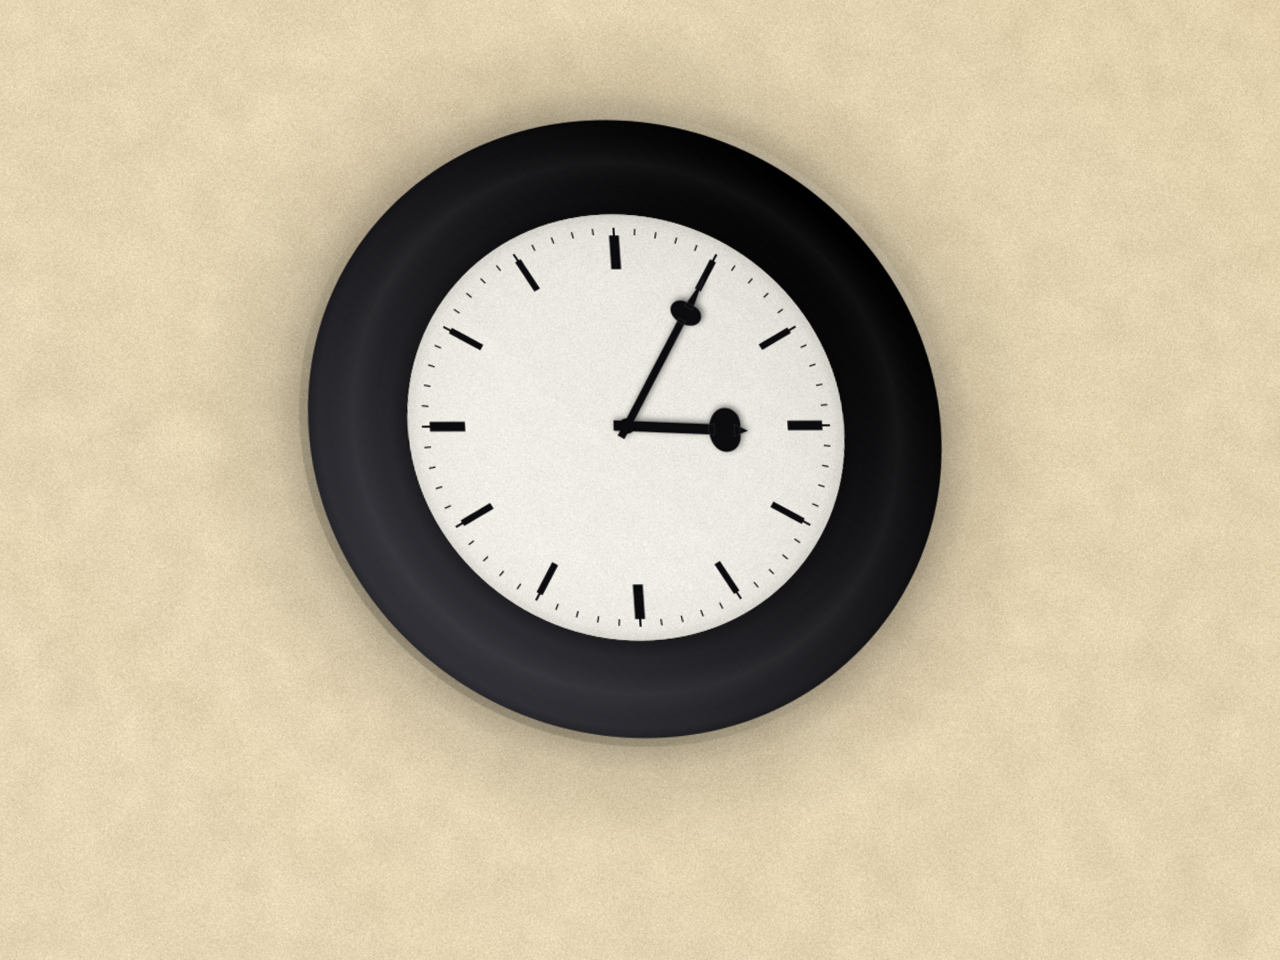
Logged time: 3:05
